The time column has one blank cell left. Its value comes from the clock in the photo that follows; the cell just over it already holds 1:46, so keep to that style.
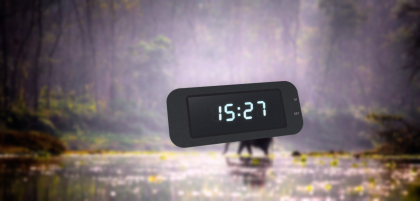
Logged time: 15:27
